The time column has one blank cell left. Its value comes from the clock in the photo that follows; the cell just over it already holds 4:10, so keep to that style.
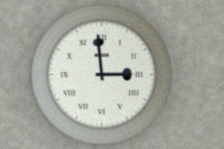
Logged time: 2:59
